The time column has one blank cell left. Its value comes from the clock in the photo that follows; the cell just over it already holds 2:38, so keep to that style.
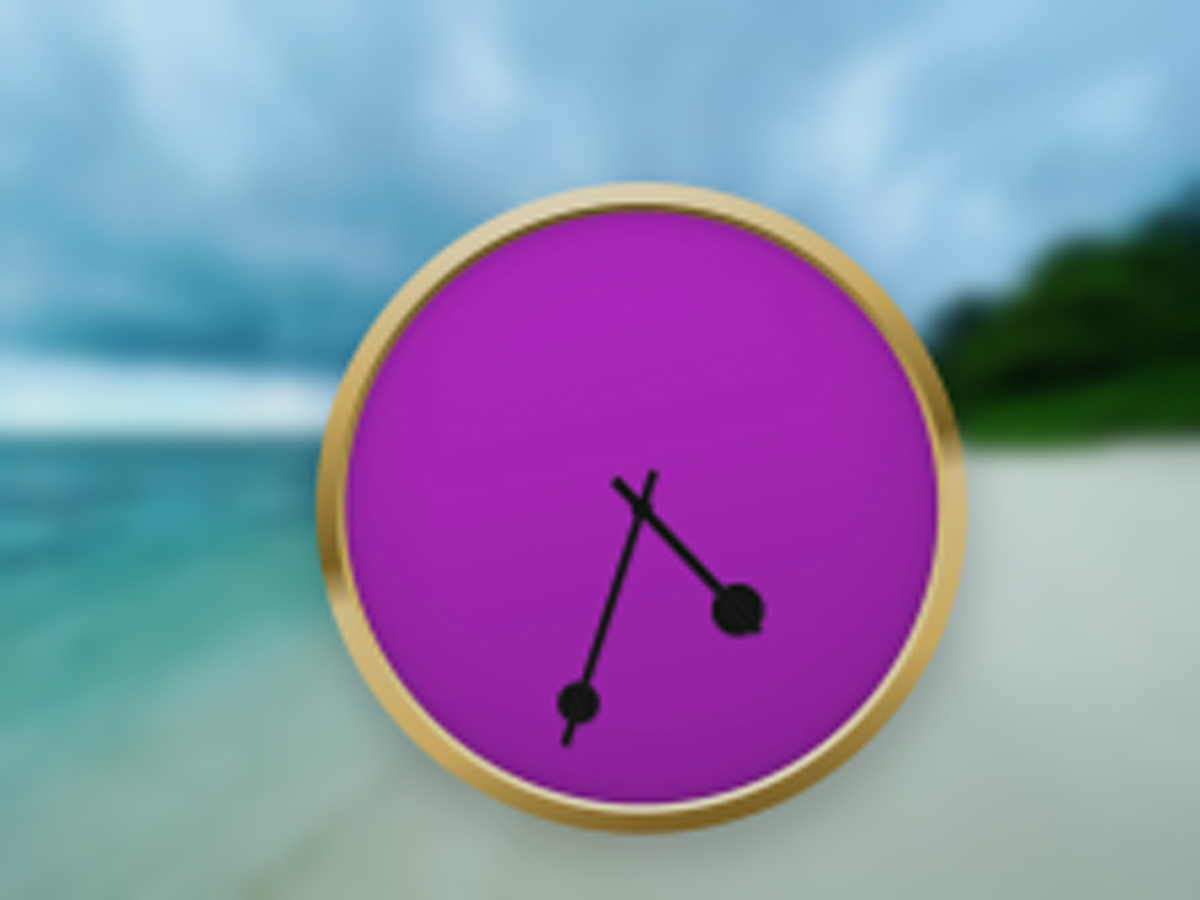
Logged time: 4:33
